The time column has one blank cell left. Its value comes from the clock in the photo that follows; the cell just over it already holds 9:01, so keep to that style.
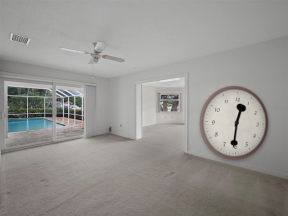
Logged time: 12:31
